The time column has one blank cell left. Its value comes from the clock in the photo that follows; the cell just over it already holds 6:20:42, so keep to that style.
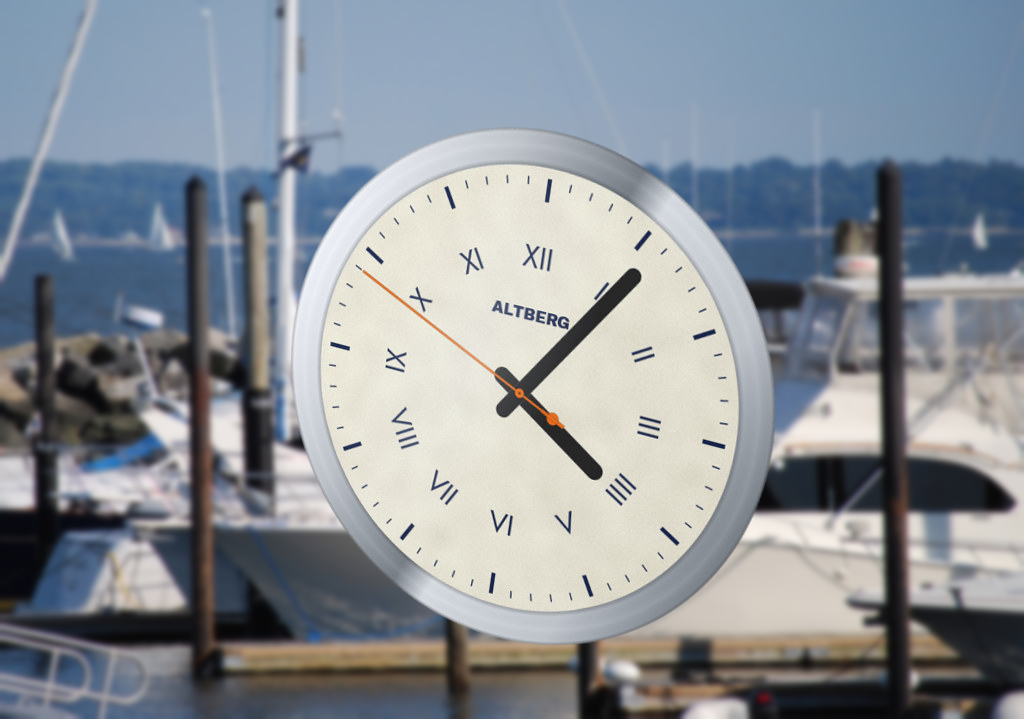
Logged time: 4:05:49
